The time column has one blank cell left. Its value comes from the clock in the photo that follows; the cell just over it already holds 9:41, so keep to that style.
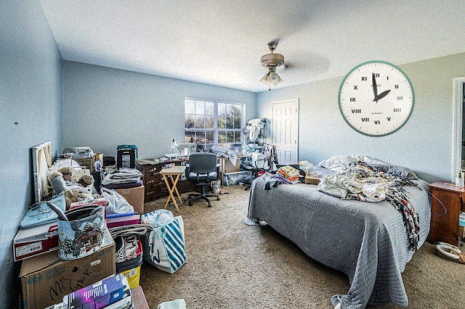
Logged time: 1:59
